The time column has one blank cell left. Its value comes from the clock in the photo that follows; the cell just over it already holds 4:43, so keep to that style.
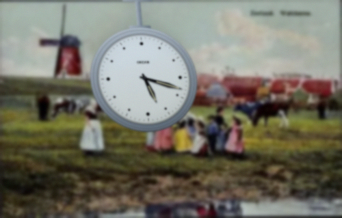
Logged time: 5:18
